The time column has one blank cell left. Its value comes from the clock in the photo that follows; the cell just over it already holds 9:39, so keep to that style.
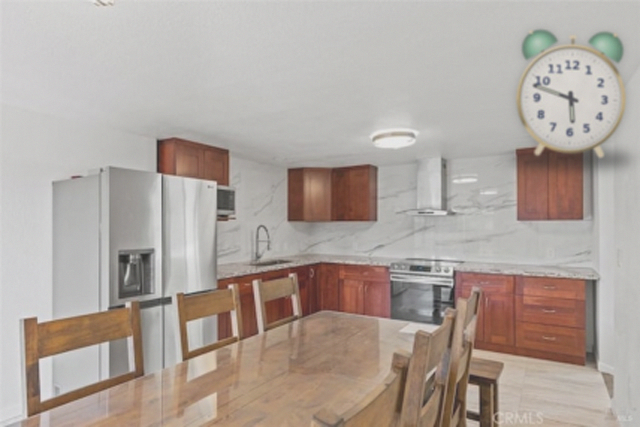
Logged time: 5:48
